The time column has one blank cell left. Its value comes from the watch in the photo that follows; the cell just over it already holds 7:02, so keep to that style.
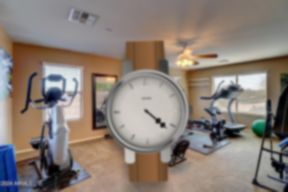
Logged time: 4:22
